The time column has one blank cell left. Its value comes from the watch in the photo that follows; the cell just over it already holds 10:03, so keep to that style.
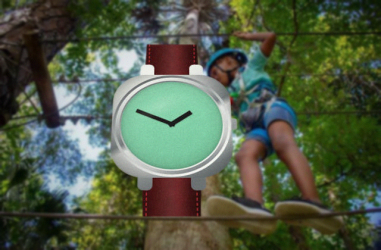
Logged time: 1:49
